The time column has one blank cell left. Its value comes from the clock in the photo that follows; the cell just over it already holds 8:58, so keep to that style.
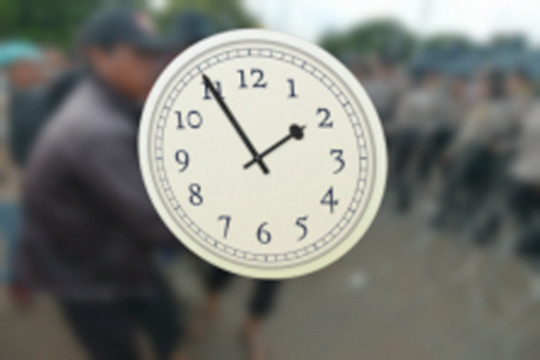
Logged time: 1:55
